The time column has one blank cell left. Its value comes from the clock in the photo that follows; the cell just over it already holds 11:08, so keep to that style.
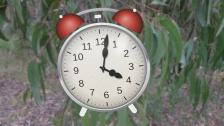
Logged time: 4:02
